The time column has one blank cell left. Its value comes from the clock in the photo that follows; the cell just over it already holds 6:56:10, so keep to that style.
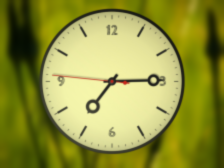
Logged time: 7:14:46
